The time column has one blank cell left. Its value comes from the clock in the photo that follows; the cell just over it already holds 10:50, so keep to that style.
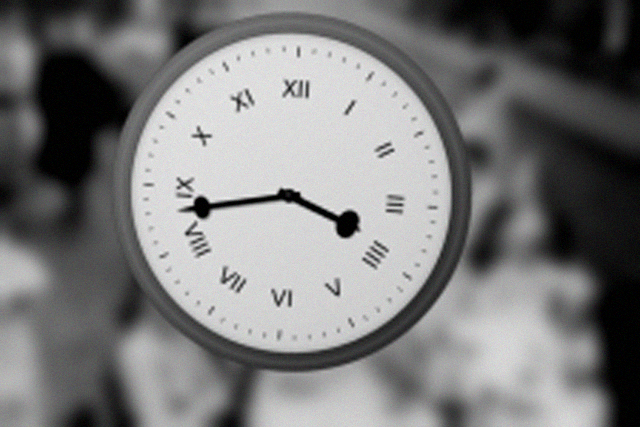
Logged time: 3:43
